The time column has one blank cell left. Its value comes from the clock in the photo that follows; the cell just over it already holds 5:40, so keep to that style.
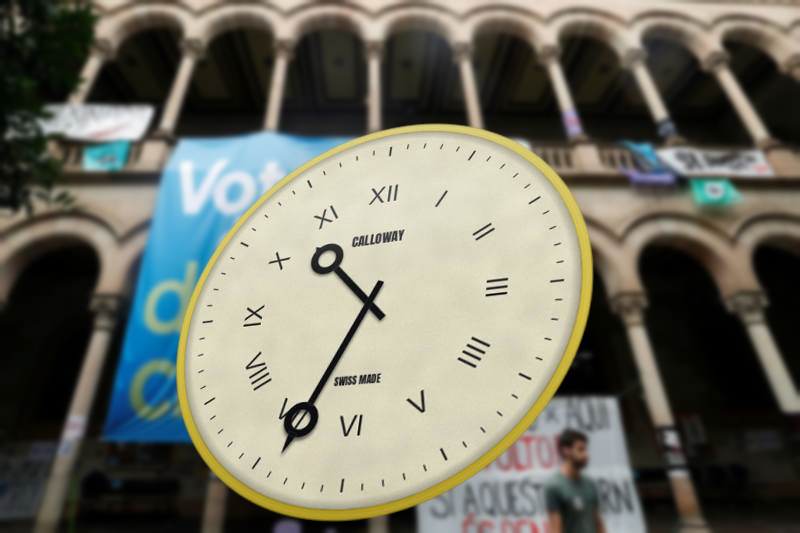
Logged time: 10:34
